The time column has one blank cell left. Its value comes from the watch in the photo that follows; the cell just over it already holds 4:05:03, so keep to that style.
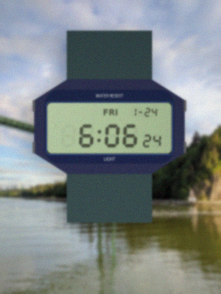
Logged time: 6:06:24
